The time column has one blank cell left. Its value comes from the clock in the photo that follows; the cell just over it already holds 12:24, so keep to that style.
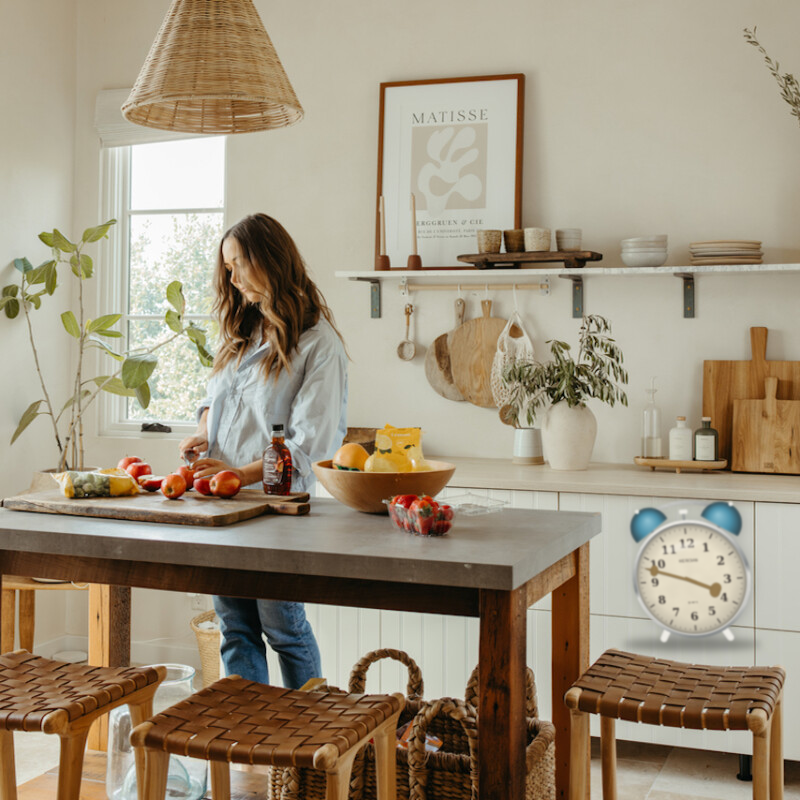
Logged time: 3:48
